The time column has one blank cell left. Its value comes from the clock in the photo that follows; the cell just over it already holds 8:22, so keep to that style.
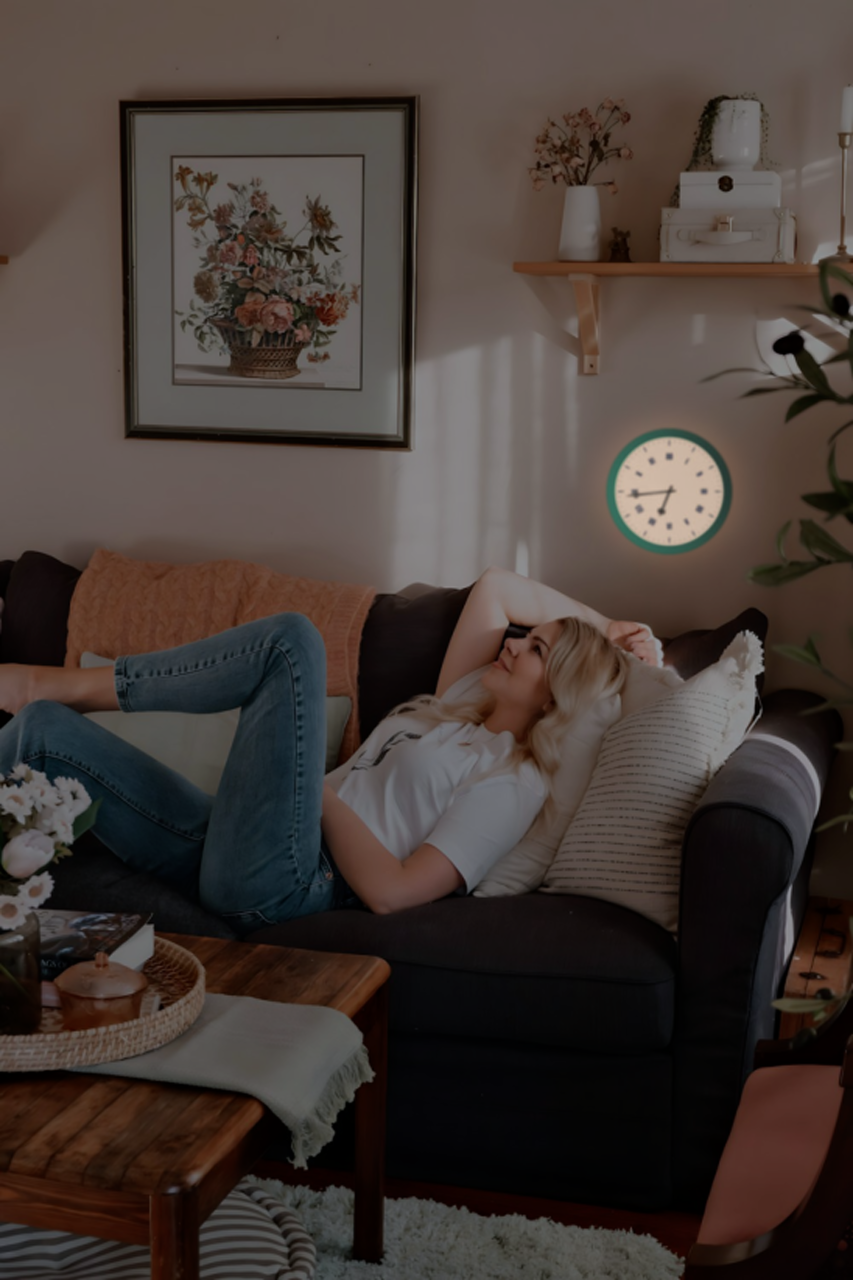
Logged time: 6:44
